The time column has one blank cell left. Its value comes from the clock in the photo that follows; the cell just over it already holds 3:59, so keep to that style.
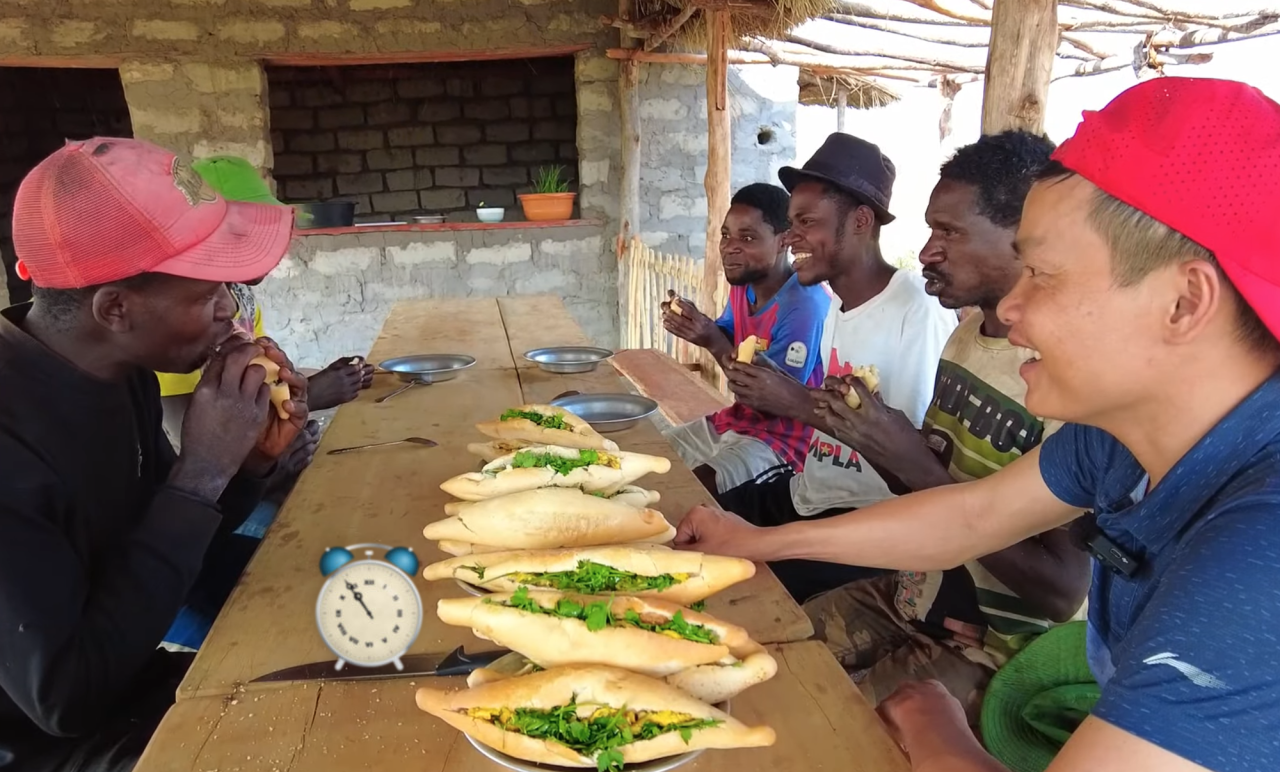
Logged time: 10:54
